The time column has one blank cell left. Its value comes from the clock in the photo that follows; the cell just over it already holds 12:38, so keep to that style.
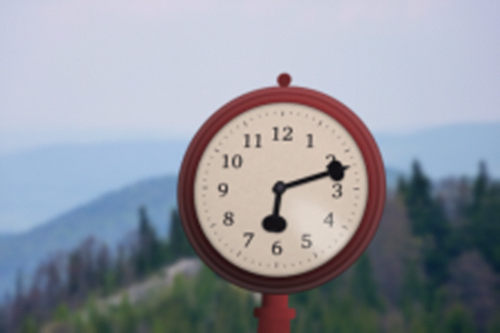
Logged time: 6:12
